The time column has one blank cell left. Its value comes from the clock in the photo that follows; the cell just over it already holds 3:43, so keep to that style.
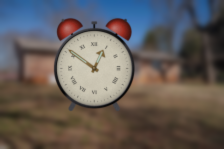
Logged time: 12:51
